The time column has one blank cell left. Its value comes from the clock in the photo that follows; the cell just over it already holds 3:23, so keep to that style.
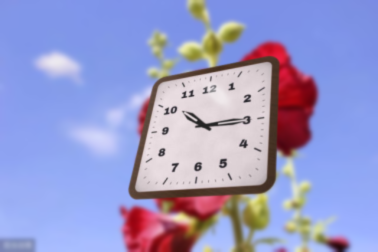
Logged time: 10:15
